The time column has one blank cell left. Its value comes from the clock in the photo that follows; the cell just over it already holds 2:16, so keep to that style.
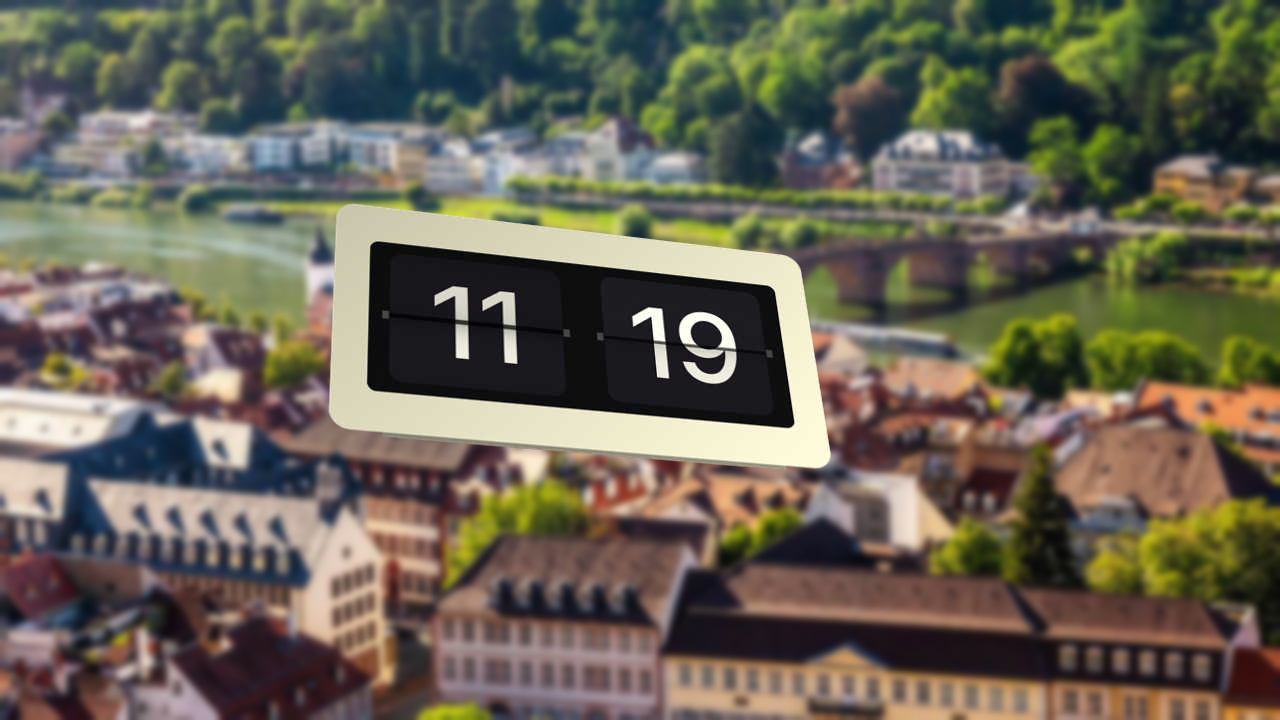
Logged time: 11:19
